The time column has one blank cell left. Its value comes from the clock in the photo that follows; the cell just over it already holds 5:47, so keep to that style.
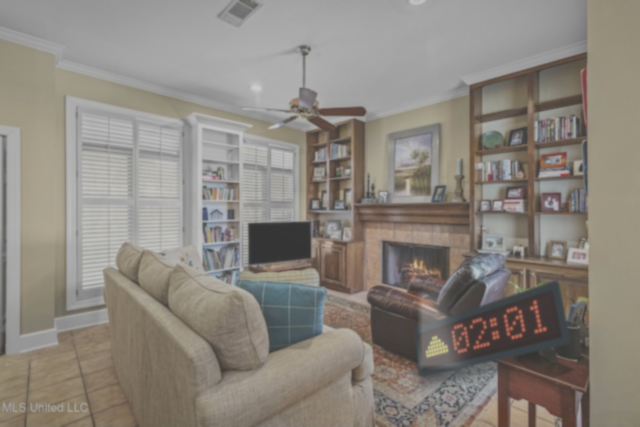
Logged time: 2:01
